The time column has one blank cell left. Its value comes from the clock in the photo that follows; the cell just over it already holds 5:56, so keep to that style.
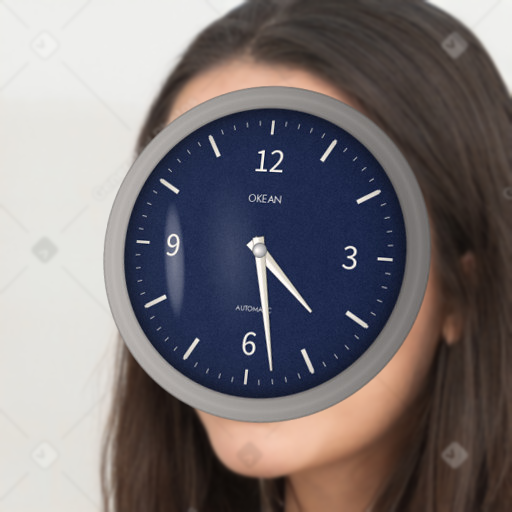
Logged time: 4:28
